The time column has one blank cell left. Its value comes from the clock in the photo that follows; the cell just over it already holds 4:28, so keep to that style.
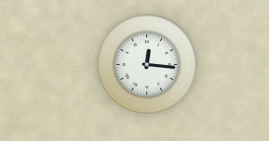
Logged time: 12:16
